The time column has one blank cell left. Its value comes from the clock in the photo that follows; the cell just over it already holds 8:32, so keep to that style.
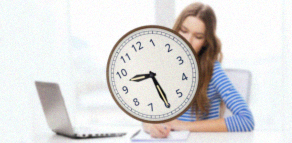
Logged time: 9:30
